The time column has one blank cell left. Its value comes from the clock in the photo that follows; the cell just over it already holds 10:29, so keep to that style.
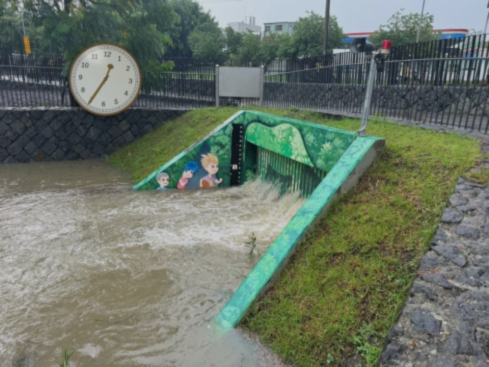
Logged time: 12:35
